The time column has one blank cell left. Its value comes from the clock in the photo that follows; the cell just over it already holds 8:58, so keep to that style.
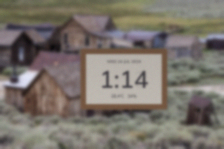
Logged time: 1:14
